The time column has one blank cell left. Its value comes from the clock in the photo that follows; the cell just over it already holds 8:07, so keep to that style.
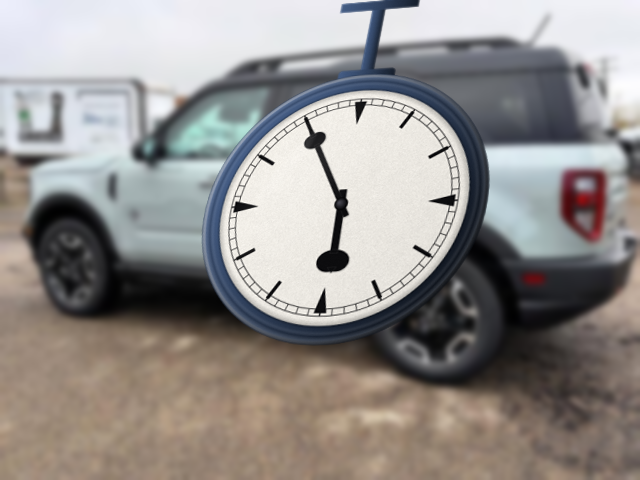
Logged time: 5:55
